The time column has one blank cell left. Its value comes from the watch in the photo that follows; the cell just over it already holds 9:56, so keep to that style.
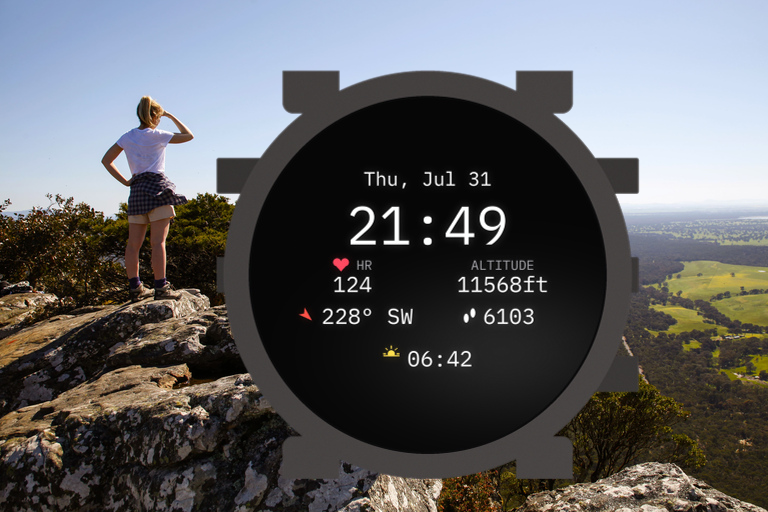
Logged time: 21:49
